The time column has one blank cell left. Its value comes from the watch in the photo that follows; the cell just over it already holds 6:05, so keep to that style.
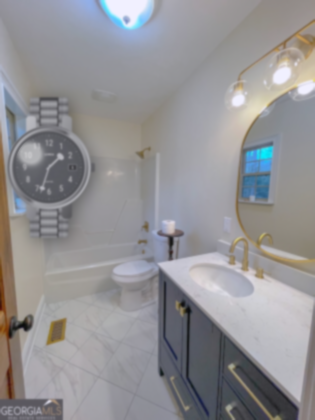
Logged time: 1:33
